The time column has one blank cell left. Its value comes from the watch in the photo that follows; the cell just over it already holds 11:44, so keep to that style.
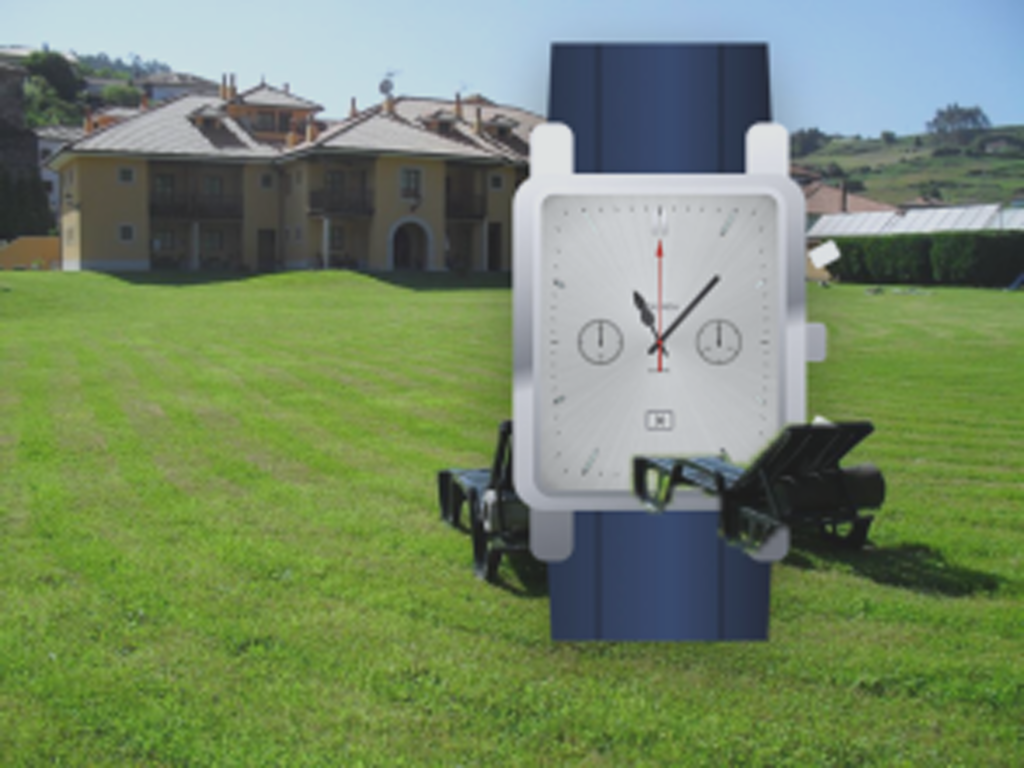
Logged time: 11:07
